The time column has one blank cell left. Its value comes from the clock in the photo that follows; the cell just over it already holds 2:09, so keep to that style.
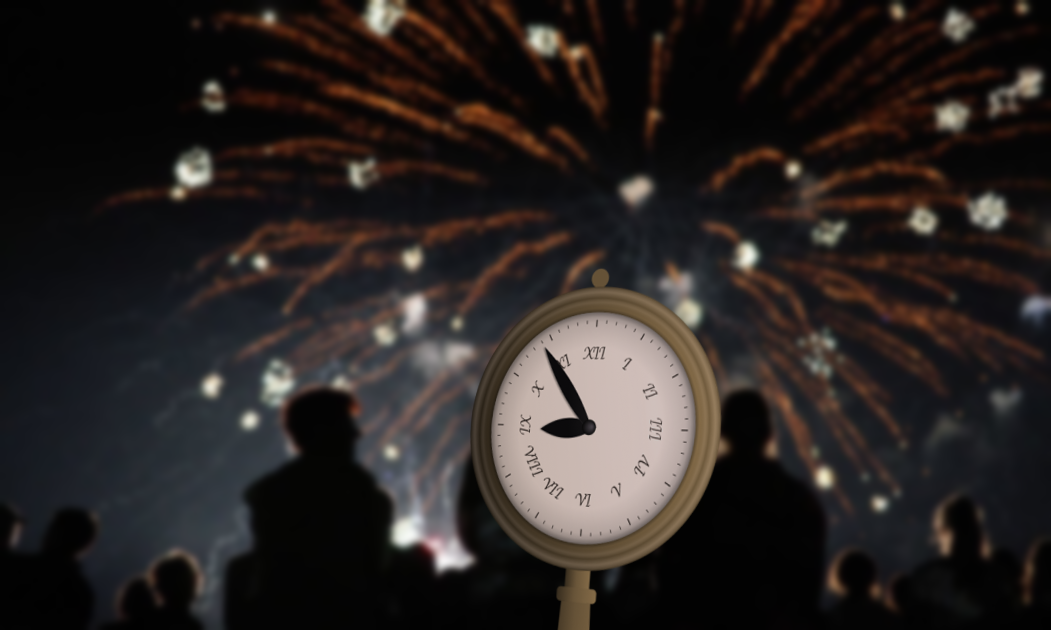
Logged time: 8:54
